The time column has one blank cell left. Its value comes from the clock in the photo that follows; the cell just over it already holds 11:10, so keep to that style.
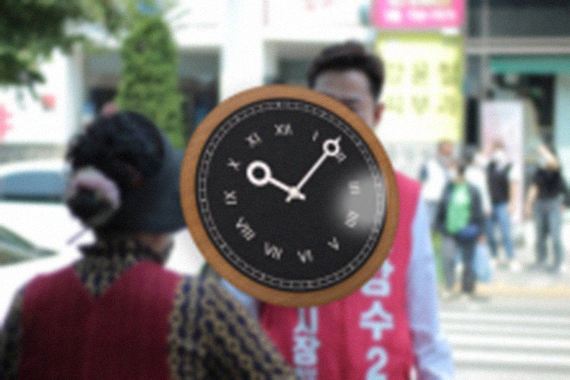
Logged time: 10:08
